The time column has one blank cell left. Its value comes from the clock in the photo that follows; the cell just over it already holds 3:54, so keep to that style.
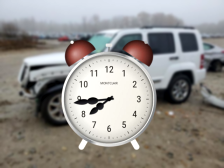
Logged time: 7:44
